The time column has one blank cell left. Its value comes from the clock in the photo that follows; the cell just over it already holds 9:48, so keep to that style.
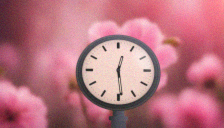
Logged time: 12:29
